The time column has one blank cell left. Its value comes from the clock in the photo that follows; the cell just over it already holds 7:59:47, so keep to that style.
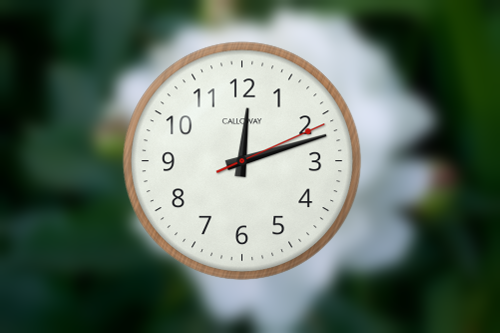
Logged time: 12:12:11
